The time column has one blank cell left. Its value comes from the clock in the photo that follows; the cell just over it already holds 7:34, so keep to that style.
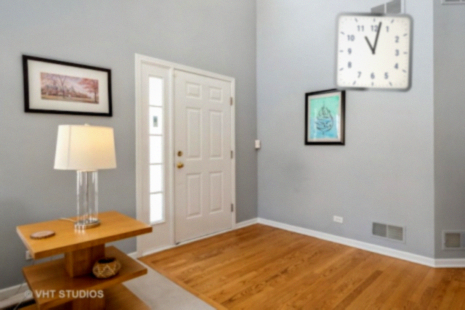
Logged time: 11:02
